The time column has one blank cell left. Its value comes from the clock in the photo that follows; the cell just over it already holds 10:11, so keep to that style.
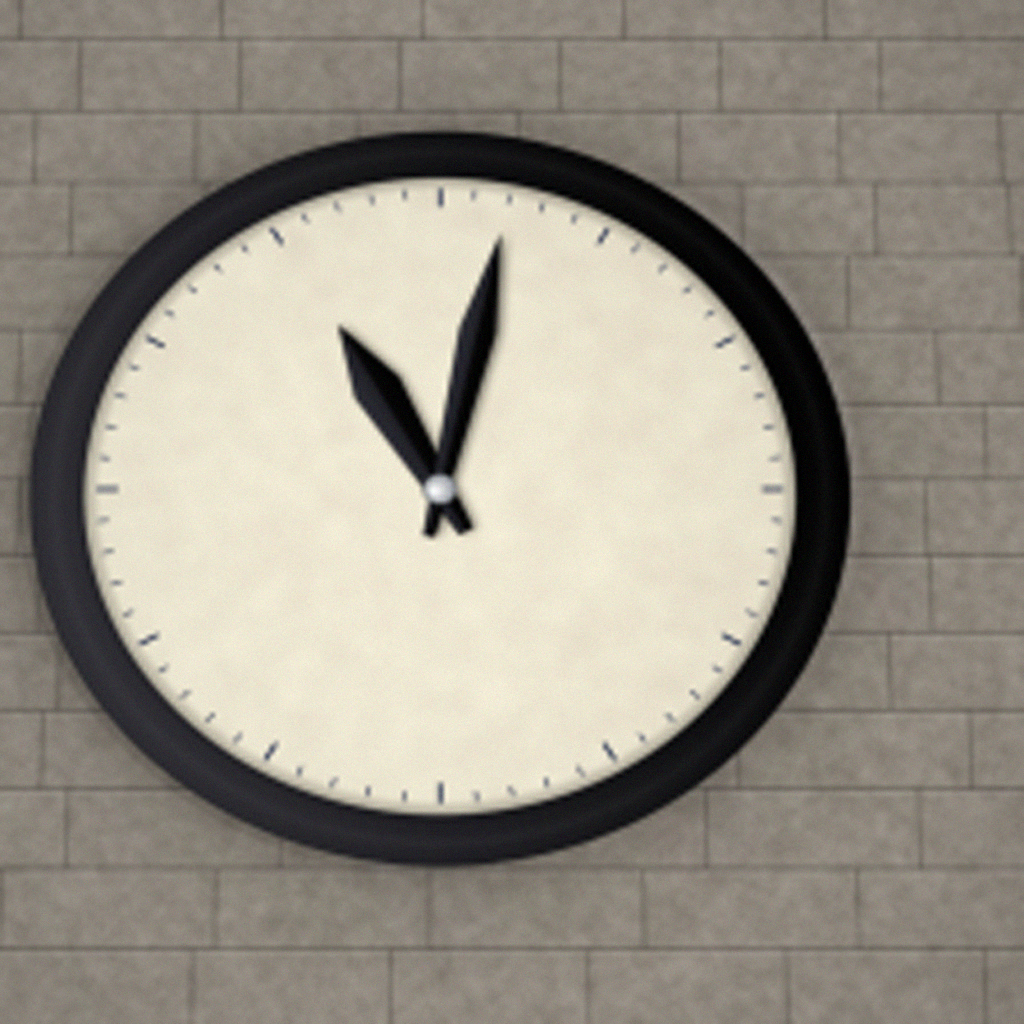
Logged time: 11:02
